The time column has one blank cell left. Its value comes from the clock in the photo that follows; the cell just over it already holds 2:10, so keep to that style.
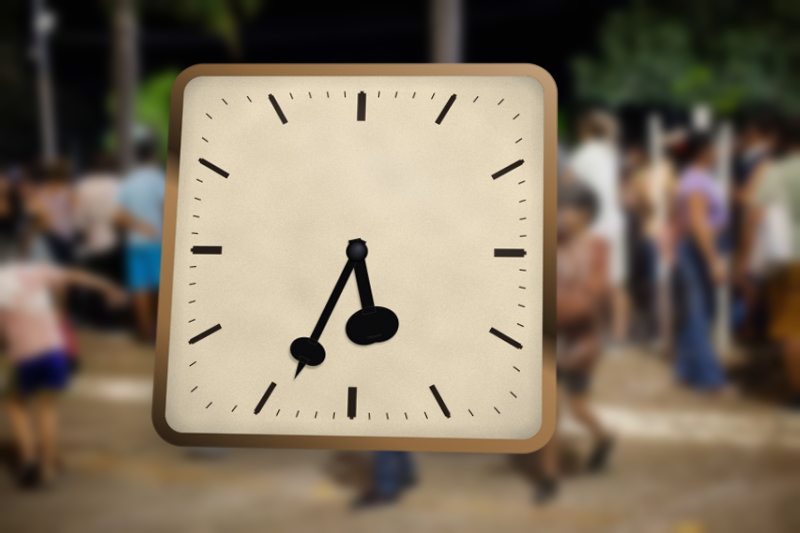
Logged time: 5:34
